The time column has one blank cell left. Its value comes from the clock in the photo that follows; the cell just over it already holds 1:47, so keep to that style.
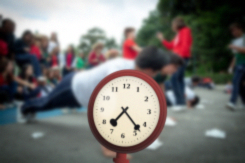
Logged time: 7:23
